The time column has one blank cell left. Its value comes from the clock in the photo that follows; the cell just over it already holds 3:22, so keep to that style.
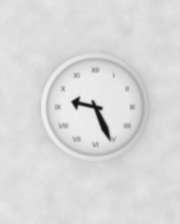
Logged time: 9:26
